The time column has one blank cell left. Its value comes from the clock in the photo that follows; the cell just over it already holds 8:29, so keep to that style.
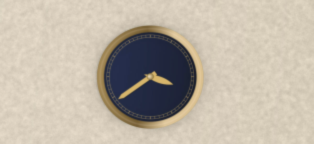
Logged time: 3:39
